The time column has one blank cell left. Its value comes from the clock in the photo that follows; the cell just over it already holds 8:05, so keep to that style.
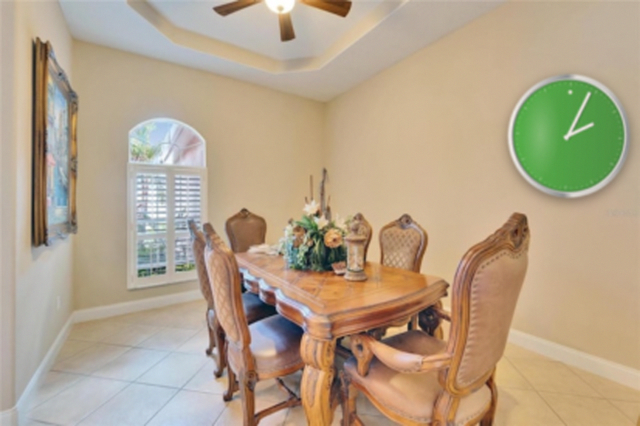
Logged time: 2:04
